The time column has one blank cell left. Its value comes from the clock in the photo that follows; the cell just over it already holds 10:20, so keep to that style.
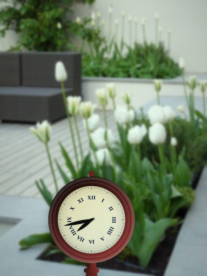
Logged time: 7:43
